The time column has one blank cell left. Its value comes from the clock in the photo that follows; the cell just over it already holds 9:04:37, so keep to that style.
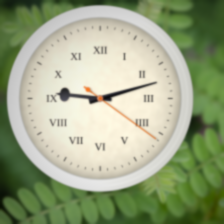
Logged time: 9:12:21
